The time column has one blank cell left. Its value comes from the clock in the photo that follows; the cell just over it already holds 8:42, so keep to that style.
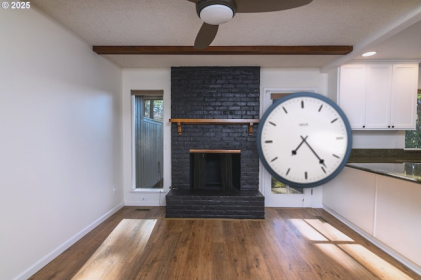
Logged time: 7:24
